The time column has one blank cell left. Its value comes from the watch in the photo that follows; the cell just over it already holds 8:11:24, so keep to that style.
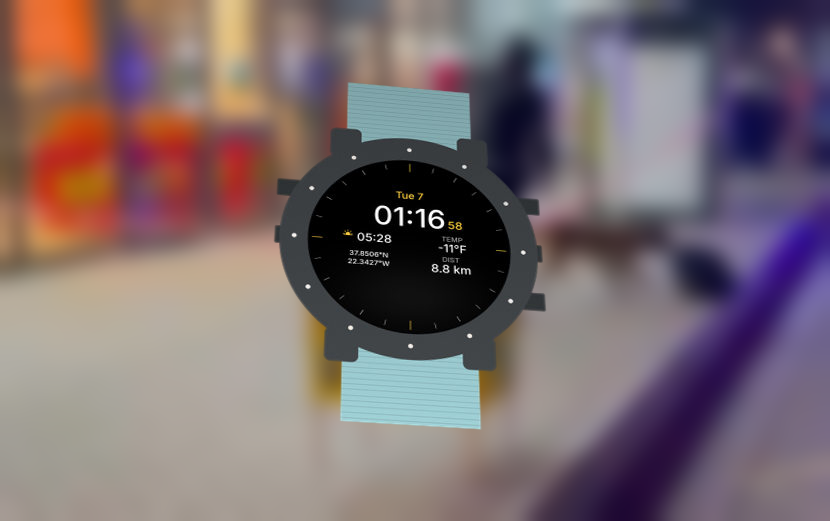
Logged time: 1:16:58
